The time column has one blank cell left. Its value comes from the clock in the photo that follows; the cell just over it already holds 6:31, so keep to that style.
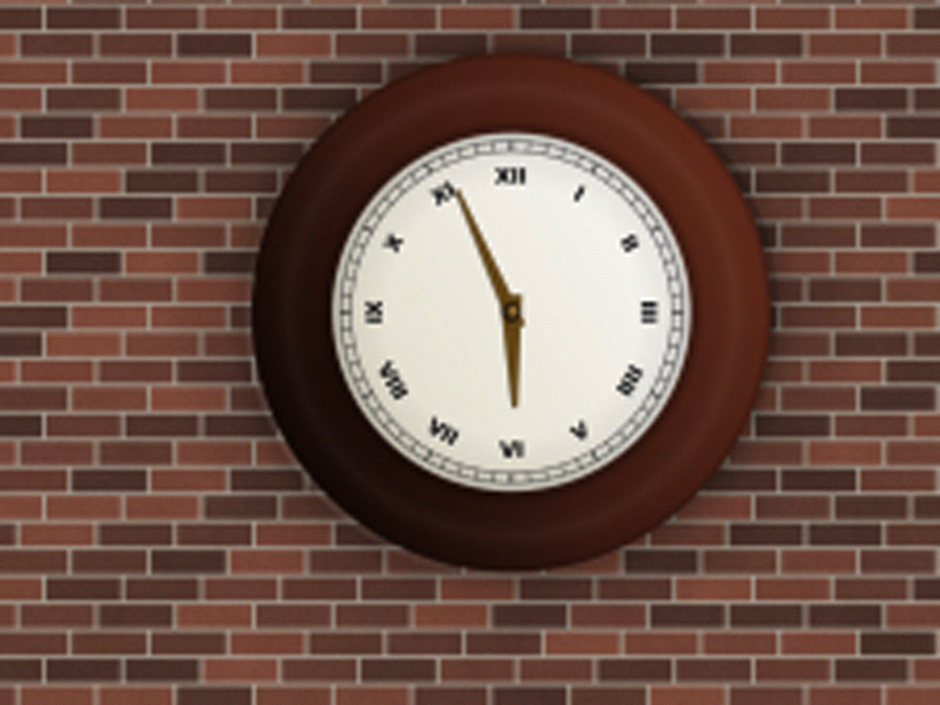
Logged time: 5:56
